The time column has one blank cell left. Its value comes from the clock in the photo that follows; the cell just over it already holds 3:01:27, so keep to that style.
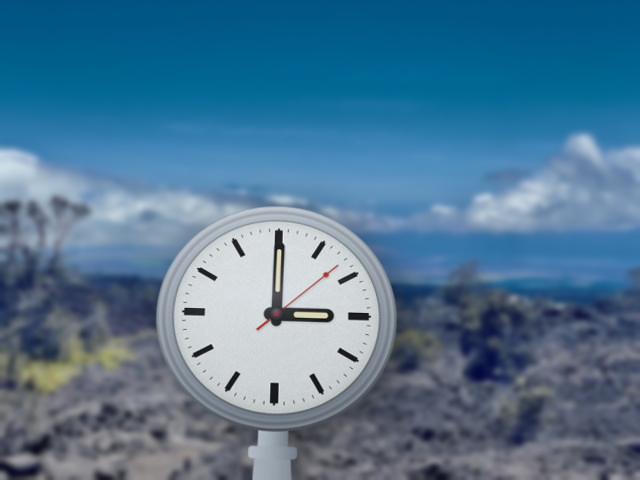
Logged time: 3:00:08
